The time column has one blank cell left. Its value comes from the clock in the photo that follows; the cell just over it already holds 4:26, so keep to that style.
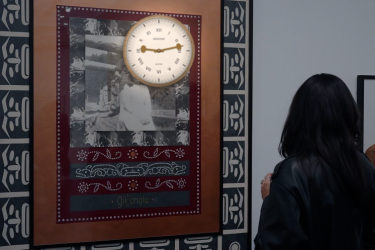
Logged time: 9:13
